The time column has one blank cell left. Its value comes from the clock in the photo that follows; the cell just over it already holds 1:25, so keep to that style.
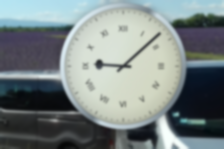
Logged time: 9:08
